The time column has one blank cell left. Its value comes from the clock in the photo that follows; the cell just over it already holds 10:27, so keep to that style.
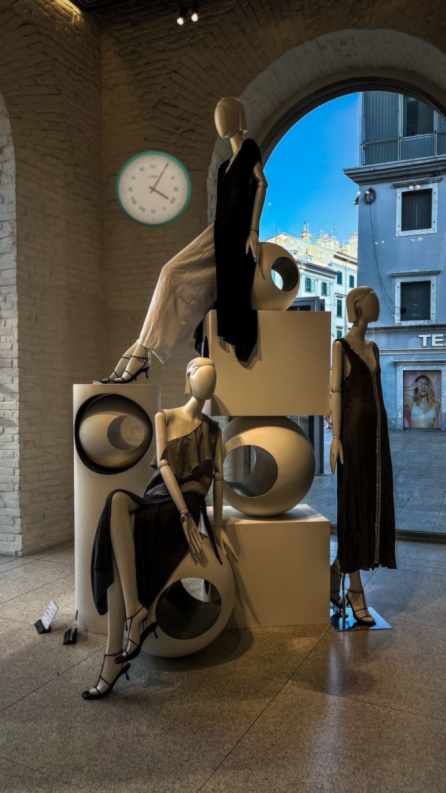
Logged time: 4:05
